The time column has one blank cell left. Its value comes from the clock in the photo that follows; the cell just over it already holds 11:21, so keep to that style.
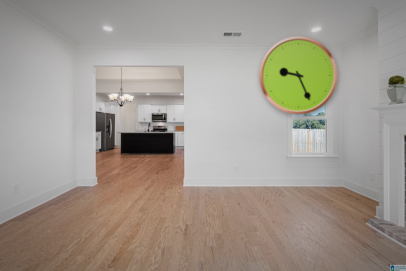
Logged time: 9:26
